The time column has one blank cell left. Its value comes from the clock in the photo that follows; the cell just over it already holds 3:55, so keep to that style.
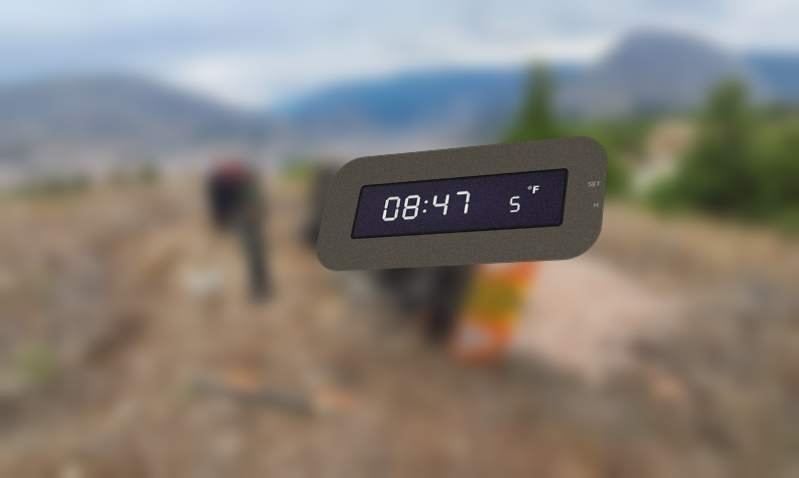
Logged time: 8:47
